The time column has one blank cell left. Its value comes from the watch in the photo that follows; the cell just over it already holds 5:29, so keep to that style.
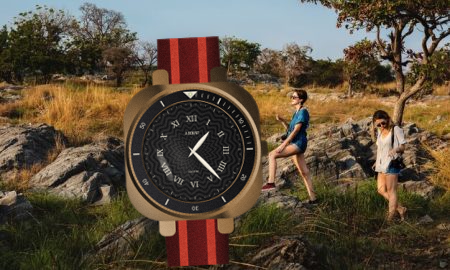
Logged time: 1:23
